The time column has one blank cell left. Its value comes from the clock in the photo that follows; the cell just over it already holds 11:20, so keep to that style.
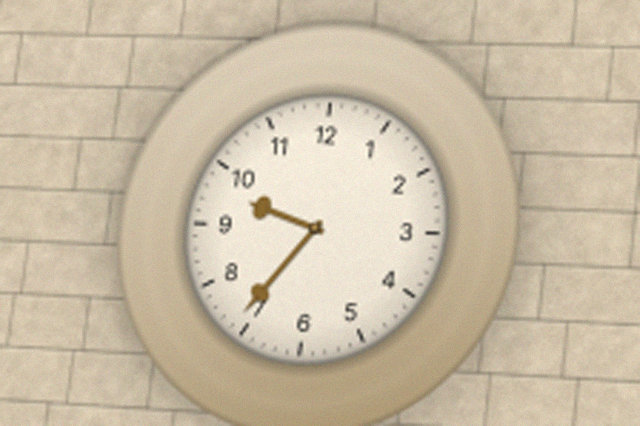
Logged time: 9:36
